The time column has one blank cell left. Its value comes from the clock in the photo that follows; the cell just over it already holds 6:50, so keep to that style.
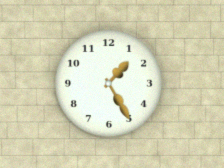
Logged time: 1:25
